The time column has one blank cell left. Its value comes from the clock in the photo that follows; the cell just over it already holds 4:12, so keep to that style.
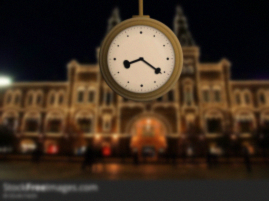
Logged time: 8:21
